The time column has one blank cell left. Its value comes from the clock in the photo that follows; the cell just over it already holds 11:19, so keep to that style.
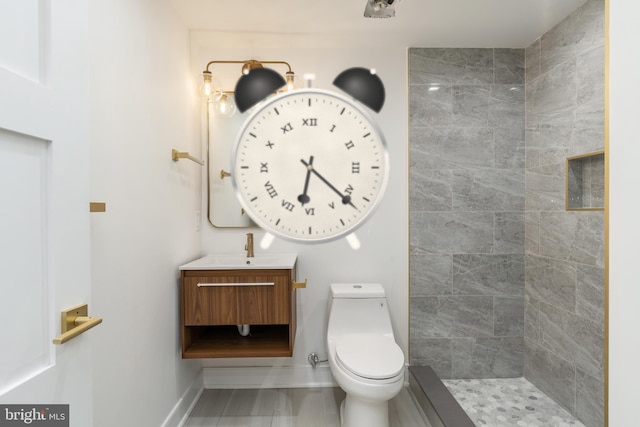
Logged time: 6:22
